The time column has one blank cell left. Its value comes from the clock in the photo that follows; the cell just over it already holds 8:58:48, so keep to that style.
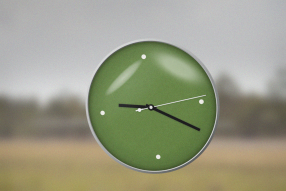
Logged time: 9:20:14
